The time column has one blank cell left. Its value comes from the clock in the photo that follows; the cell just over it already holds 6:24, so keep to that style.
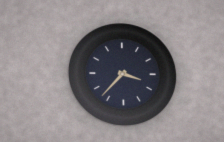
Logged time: 3:37
